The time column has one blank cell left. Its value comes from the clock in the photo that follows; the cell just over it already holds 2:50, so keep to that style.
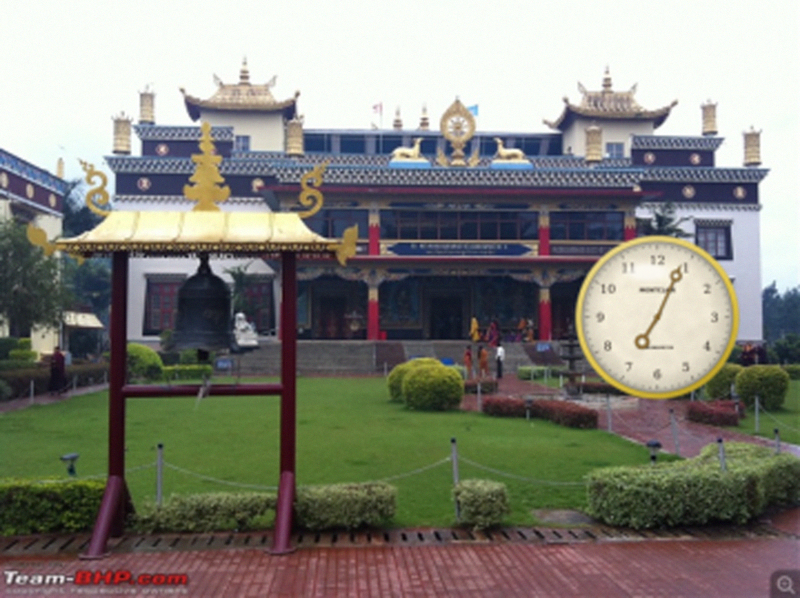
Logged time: 7:04
